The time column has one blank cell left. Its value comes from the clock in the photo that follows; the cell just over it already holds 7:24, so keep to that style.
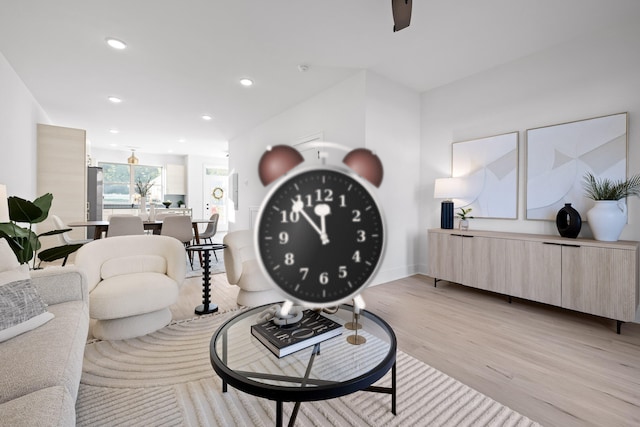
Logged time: 11:53
